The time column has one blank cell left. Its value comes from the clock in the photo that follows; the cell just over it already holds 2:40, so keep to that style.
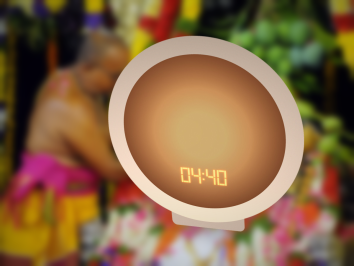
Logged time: 4:40
